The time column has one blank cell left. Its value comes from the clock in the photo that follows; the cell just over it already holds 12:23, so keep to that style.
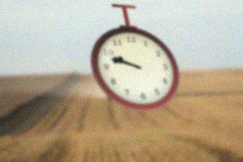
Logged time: 9:48
